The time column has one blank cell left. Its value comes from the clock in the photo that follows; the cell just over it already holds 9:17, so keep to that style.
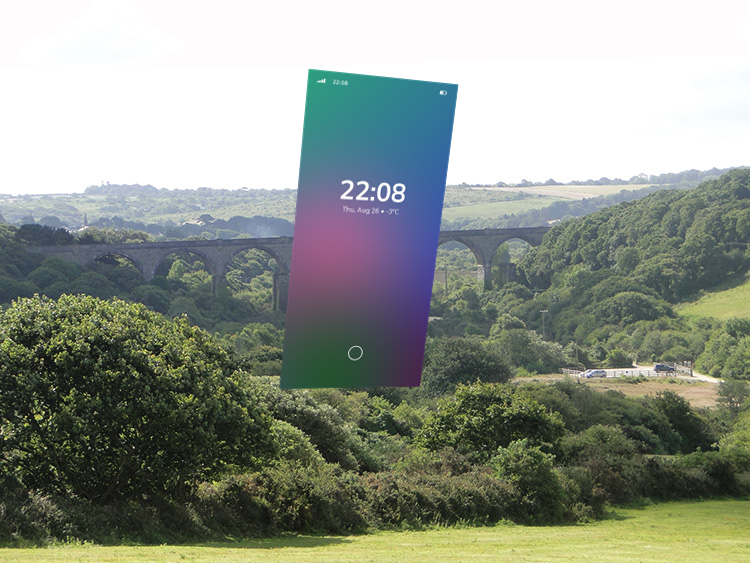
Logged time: 22:08
